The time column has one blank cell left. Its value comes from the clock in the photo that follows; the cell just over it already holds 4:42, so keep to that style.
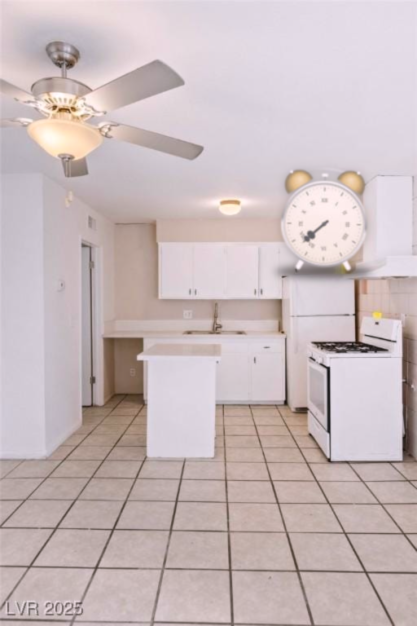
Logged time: 7:38
